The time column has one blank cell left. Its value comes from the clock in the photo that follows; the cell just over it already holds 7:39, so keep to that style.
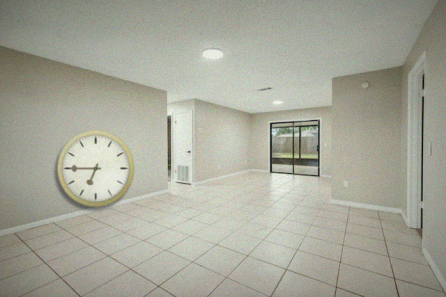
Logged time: 6:45
